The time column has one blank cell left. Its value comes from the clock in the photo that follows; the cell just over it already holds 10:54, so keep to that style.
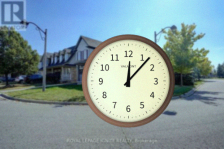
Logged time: 12:07
